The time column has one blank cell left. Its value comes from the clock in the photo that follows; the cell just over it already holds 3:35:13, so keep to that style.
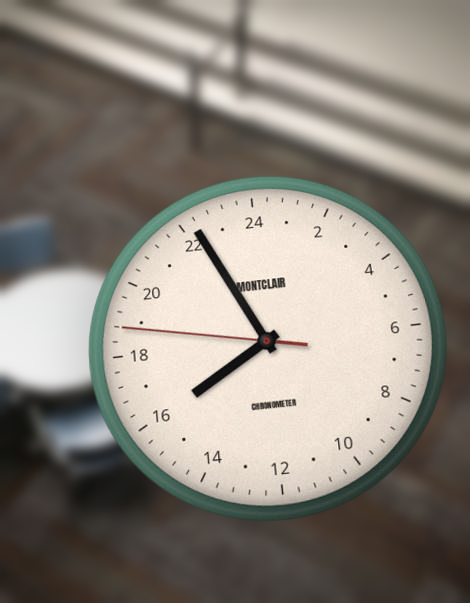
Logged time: 15:55:47
